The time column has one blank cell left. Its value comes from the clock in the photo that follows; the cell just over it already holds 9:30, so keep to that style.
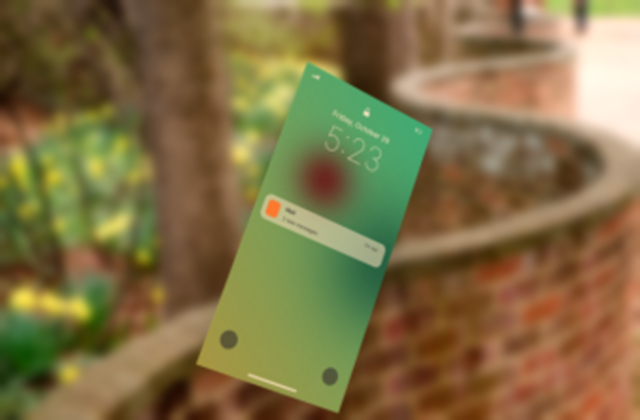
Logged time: 5:23
